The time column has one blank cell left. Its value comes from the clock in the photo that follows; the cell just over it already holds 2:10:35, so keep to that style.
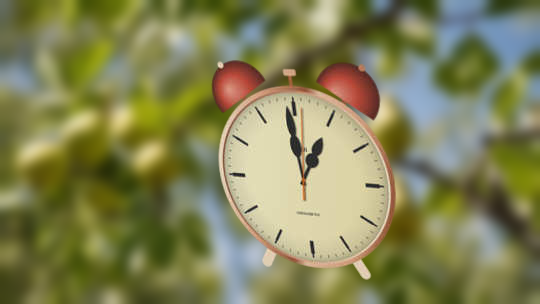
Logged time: 12:59:01
